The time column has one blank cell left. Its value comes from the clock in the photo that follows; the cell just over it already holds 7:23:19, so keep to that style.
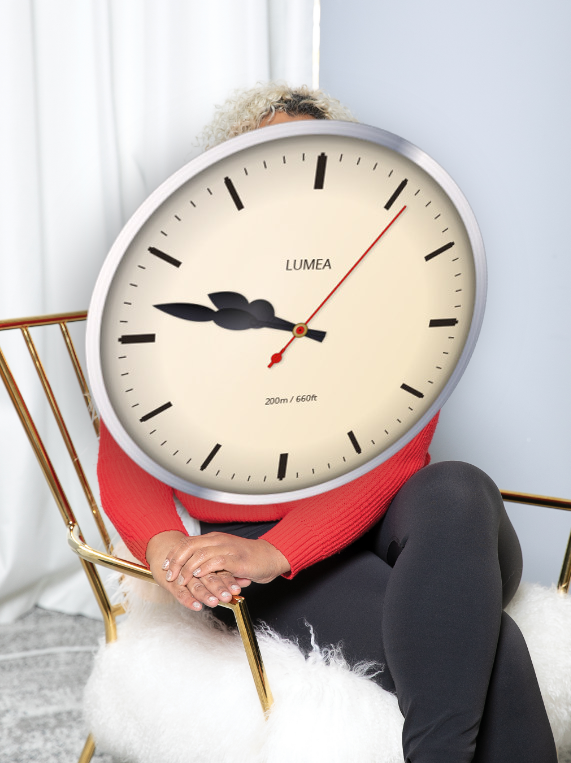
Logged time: 9:47:06
